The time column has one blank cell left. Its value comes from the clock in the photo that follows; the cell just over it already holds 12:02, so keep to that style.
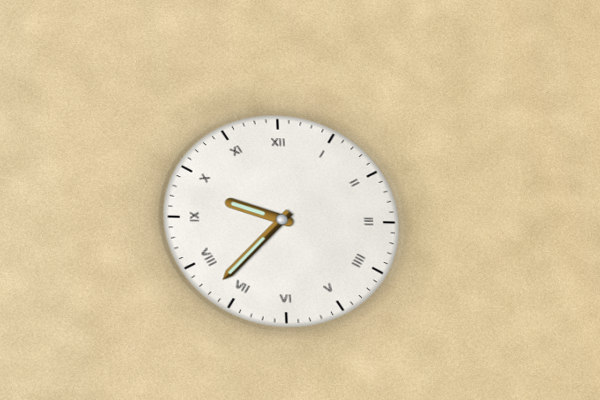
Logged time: 9:37
